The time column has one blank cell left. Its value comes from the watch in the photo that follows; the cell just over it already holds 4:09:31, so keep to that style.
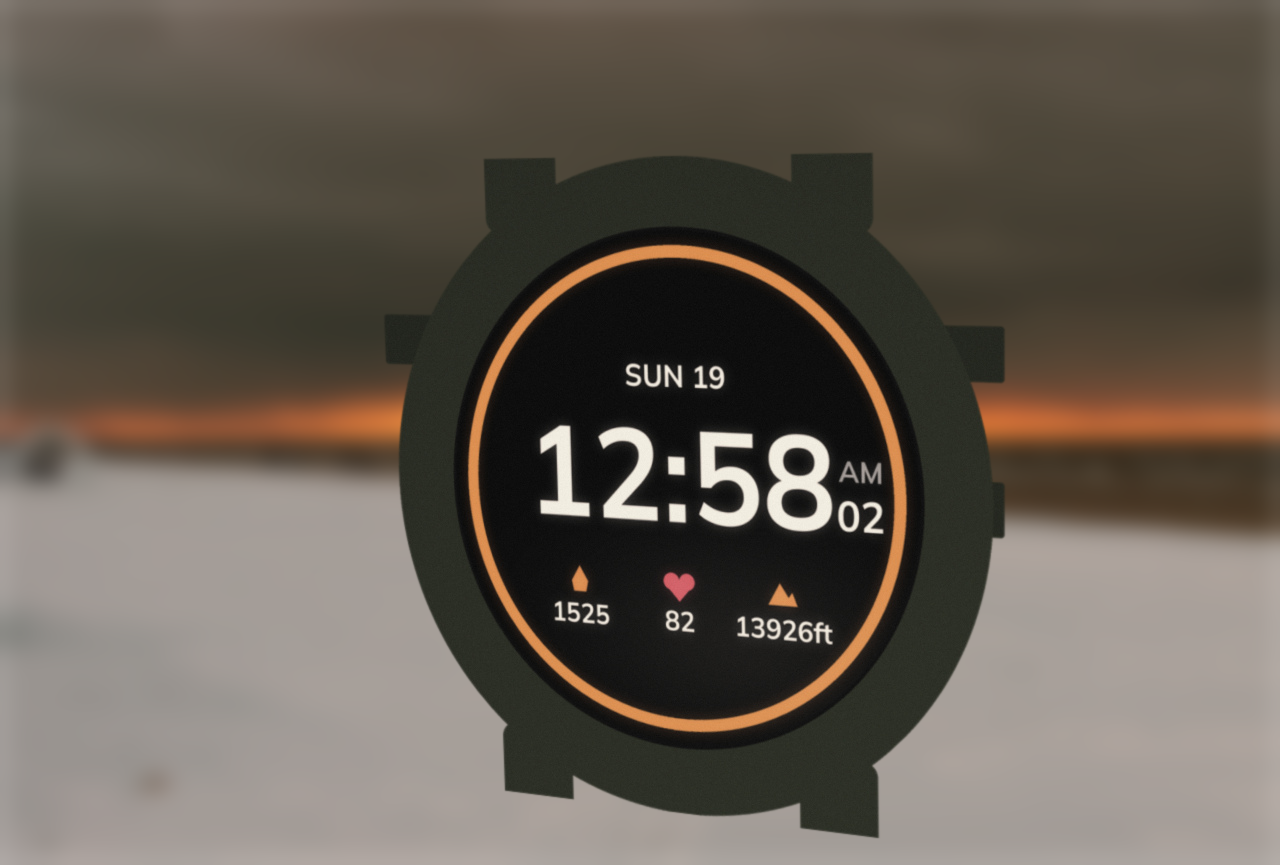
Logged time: 12:58:02
